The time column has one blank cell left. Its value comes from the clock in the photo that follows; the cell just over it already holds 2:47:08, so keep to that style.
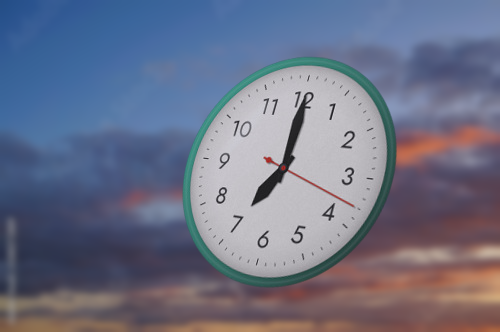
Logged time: 7:00:18
